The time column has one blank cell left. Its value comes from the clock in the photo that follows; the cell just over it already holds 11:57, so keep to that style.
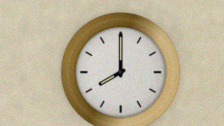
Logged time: 8:00
